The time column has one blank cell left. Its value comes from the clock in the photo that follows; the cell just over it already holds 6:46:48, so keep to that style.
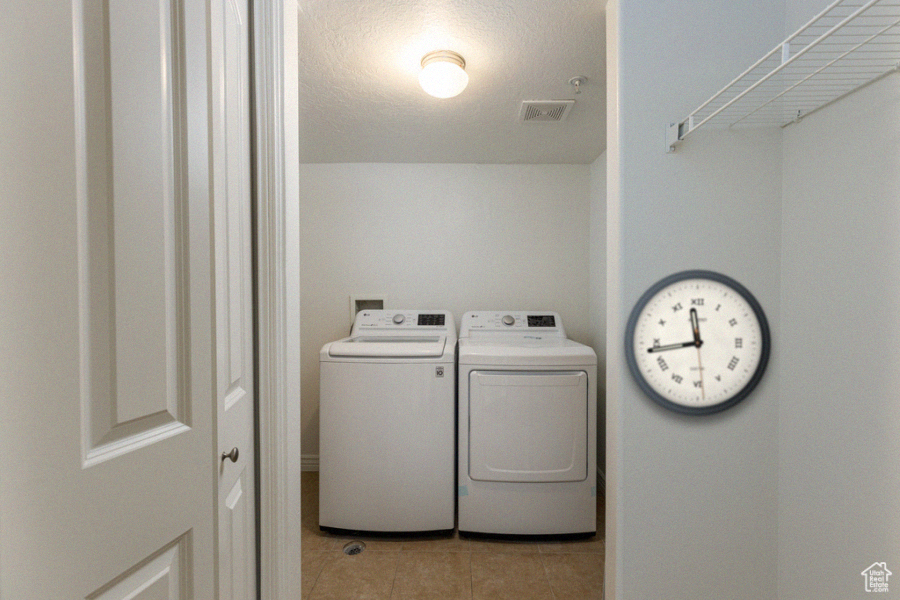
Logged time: 11:43:29
